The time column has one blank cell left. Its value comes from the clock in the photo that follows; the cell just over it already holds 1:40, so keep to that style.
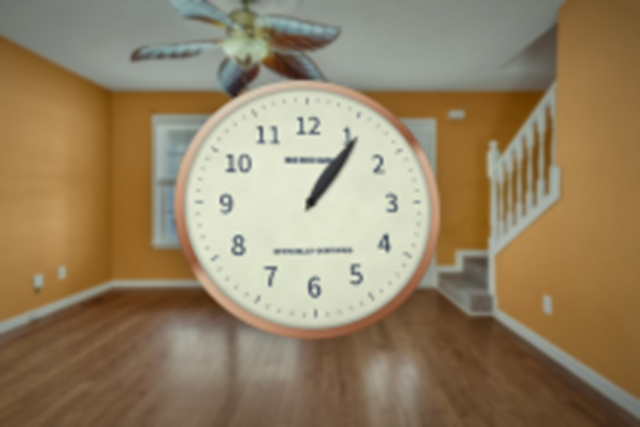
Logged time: 1:06
